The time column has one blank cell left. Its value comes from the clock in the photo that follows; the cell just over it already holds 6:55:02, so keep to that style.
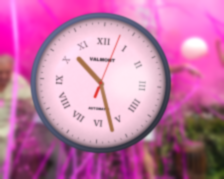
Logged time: 10:27:03
